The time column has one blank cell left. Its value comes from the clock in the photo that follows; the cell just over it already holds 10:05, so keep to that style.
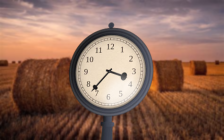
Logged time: 3:37
